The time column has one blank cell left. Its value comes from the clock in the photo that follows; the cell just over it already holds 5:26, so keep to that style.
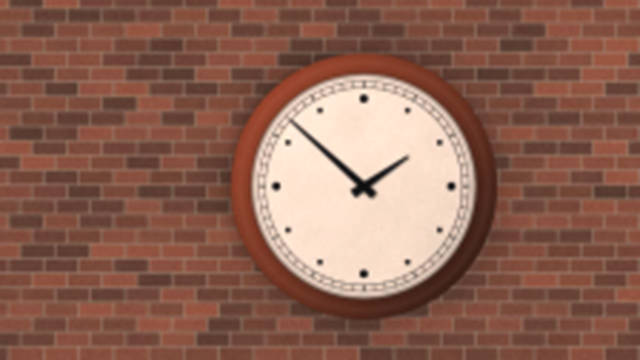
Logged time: 1:52
